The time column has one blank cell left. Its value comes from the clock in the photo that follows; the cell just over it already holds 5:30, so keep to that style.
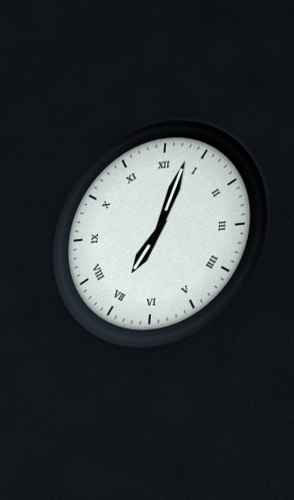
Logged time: 7:03
